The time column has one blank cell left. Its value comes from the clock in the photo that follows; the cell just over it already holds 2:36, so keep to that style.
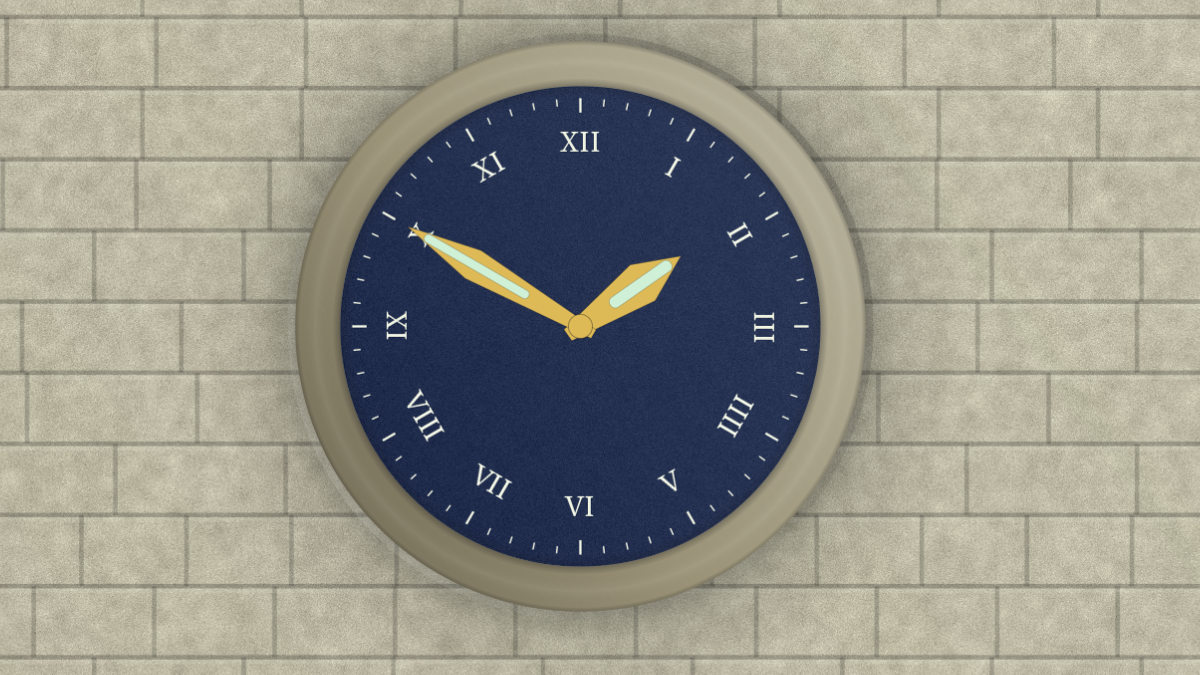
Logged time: 1:50
